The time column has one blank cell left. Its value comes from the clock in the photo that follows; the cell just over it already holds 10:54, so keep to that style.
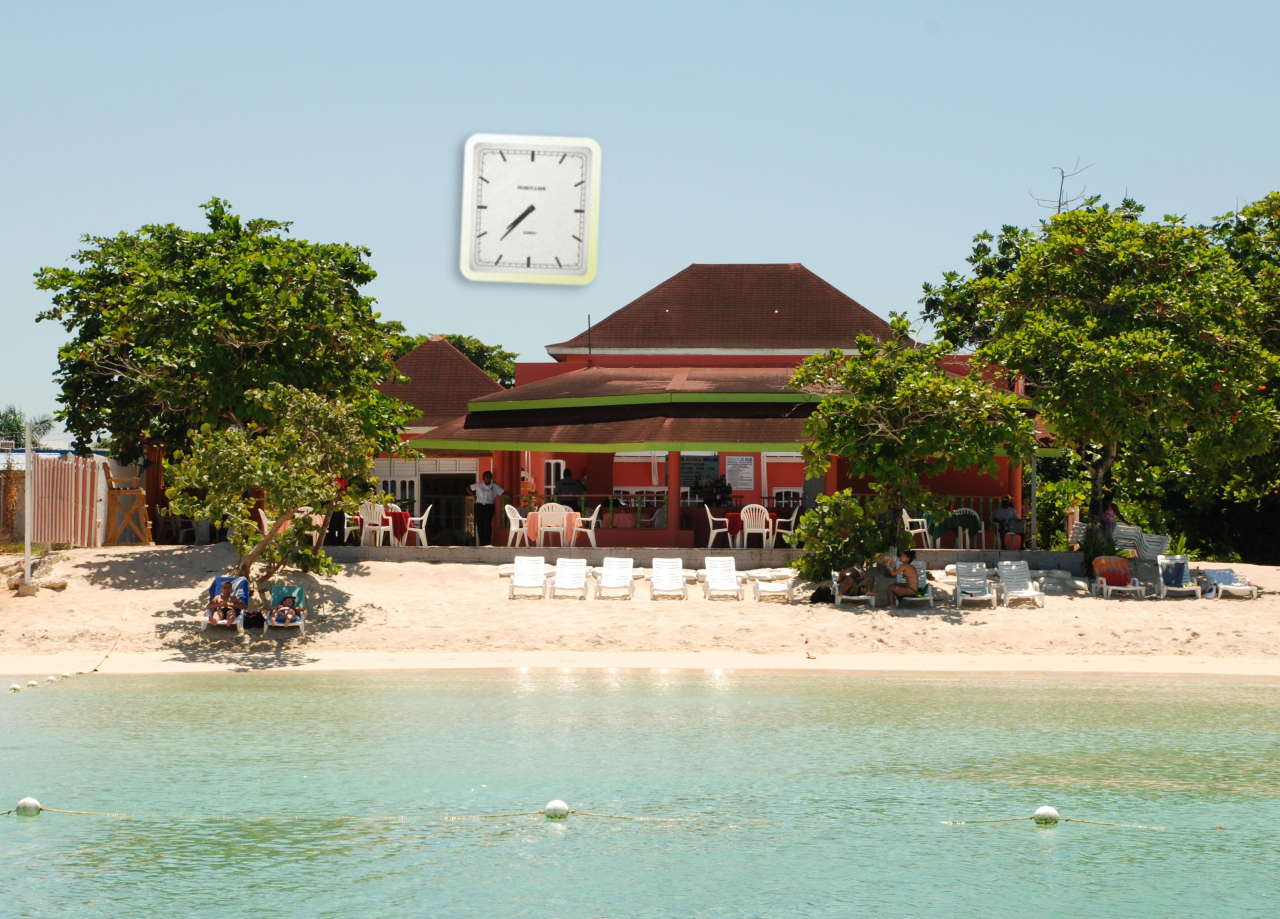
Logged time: 7:37
